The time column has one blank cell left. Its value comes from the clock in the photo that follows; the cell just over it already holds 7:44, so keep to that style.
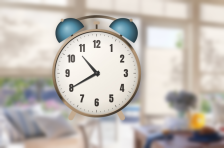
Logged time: 10:40
